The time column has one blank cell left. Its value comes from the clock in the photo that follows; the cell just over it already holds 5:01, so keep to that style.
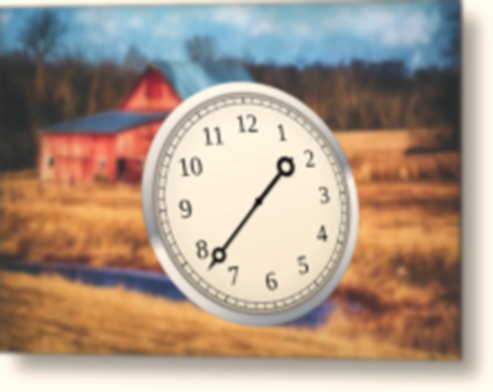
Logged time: 1:38
